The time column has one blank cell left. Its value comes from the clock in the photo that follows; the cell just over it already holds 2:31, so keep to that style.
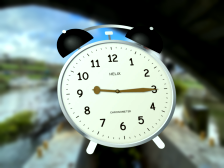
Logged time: 9:15
